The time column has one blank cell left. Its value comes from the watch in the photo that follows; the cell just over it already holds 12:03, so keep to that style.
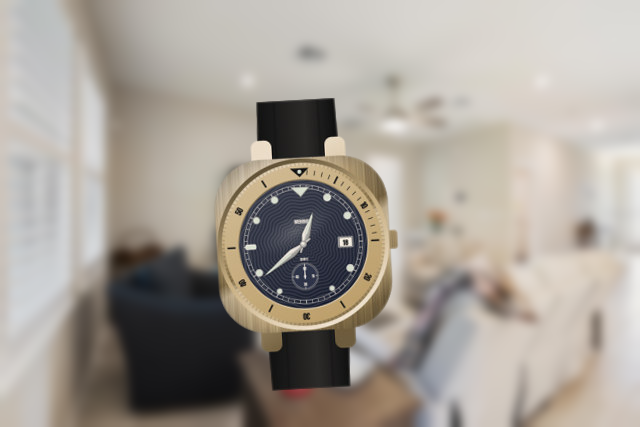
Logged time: 12:39
